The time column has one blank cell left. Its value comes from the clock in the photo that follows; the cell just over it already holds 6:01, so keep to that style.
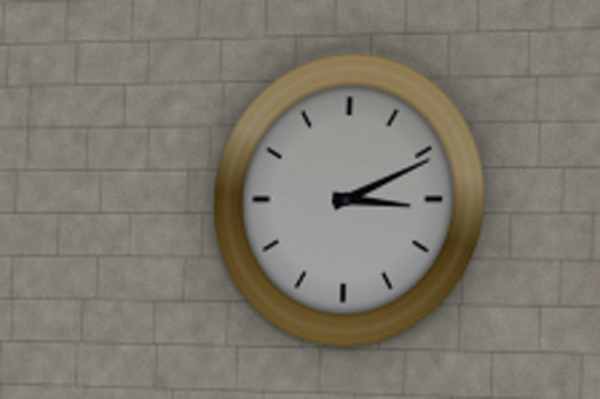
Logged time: 3:11
